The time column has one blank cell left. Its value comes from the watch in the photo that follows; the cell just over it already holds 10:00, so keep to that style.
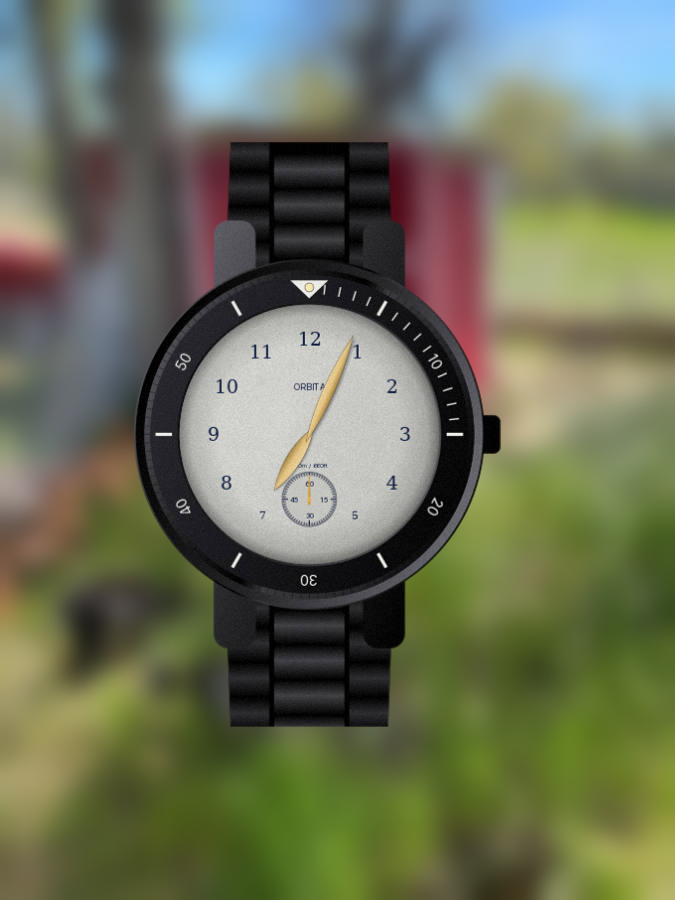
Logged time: 7:04
